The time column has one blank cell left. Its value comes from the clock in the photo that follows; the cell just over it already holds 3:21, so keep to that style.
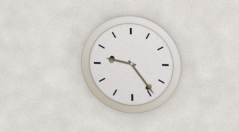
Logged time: 9:24
